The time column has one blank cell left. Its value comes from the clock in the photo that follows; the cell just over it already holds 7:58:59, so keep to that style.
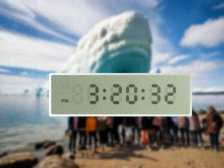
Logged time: 3:20:32
